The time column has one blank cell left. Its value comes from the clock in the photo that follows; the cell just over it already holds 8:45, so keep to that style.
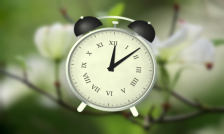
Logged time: 12:08
